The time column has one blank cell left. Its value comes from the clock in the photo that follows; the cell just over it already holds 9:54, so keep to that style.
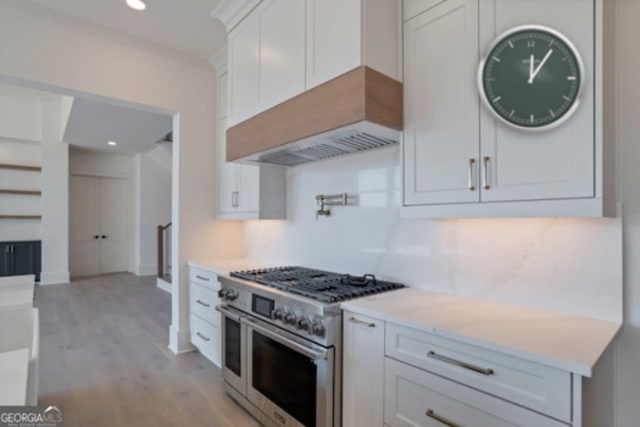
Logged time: 12:06
